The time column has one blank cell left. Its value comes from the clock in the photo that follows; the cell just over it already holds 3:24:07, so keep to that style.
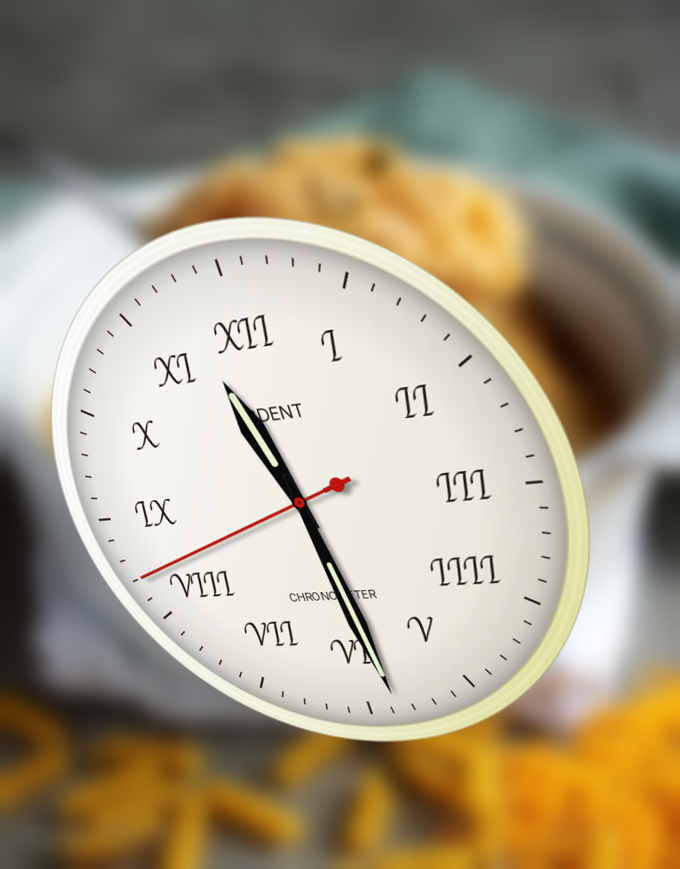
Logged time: 11:28:42
